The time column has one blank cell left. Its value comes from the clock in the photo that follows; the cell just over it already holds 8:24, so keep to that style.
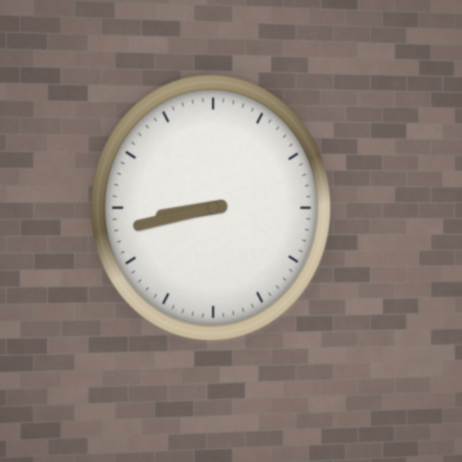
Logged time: 8:43
